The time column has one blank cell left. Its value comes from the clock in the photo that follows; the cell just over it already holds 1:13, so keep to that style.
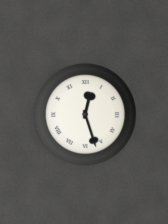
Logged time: 12:27
